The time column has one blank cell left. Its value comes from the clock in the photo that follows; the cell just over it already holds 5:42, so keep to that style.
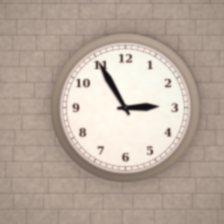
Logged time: 2:55
